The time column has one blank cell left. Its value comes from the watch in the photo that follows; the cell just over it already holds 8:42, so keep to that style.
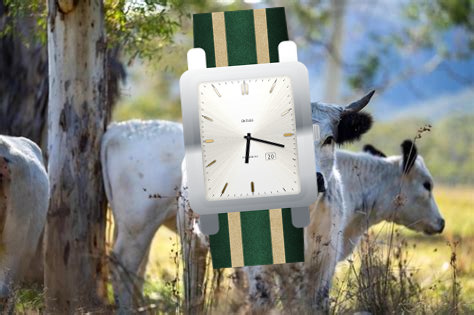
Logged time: 6:18
